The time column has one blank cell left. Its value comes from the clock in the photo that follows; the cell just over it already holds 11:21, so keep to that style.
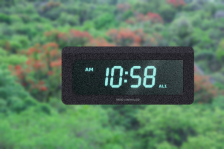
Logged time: 10:58
